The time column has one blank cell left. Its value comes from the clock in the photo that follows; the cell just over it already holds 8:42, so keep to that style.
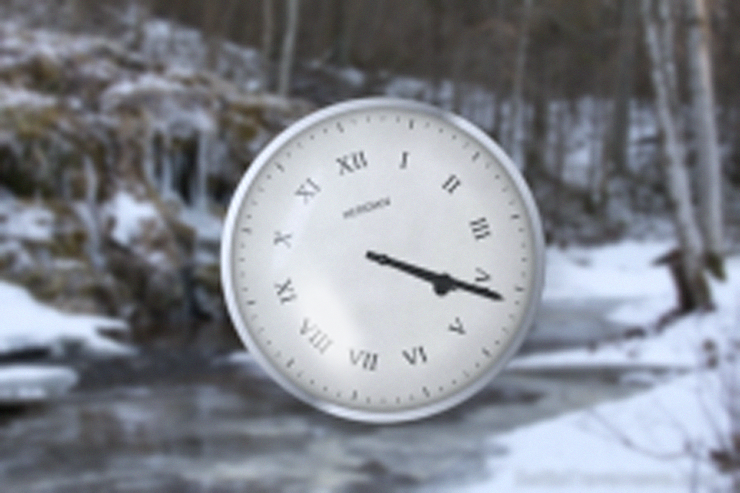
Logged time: 4:21
